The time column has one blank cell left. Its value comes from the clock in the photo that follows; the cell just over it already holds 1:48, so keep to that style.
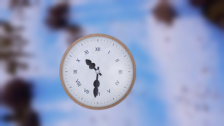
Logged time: 10:31
